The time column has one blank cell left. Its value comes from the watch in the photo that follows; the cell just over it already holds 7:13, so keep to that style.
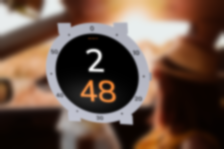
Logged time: 2:48
